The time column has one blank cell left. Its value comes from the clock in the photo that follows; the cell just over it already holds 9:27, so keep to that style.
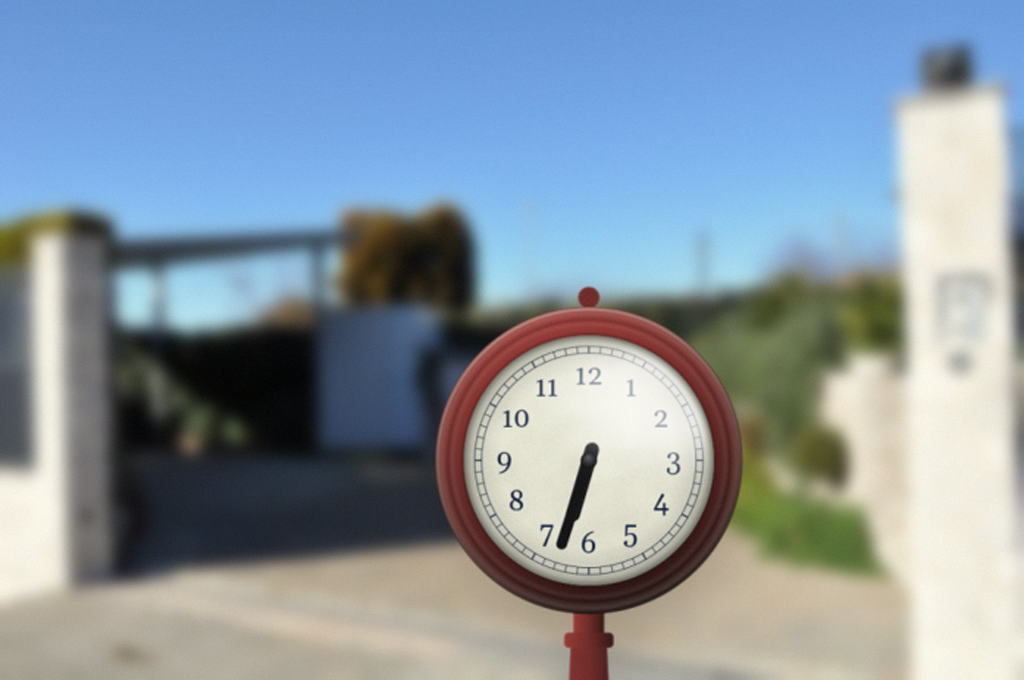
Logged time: 6:33
